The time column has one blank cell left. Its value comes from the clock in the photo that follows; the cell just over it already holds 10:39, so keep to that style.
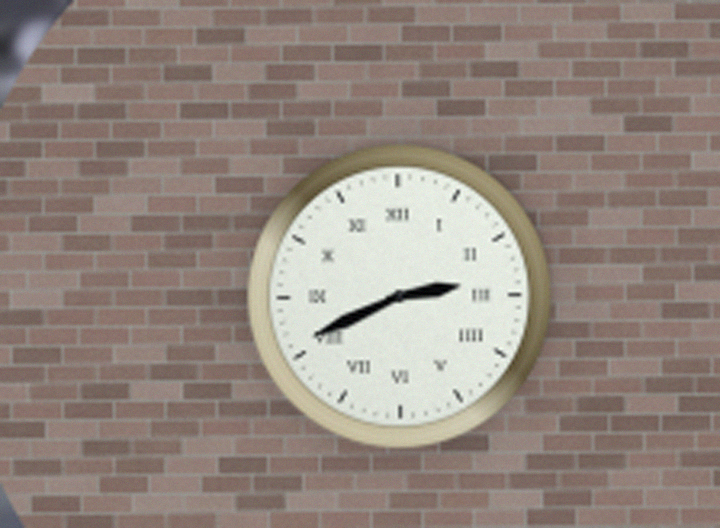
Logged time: 2:41
